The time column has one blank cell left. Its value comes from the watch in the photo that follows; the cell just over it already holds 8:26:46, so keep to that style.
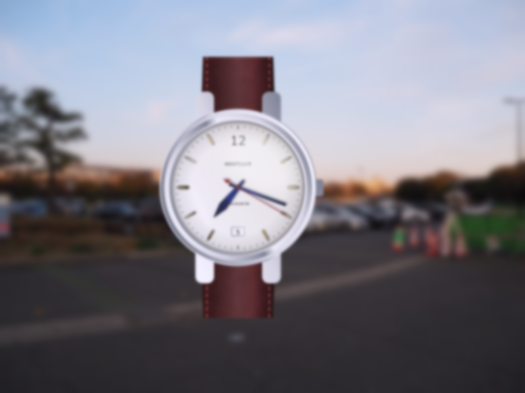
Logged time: 7:18:20
